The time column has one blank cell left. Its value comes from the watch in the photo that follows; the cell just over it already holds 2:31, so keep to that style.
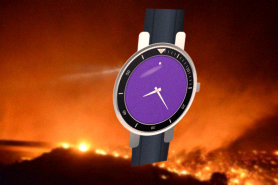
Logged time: 8:24
